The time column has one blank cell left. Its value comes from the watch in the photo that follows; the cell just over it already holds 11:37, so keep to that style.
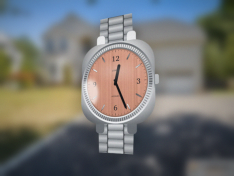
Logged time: 12:26
